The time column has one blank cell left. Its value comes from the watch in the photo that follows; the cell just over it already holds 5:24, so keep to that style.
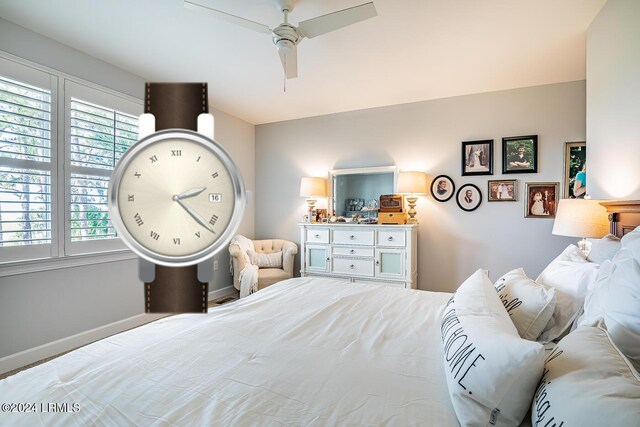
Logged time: 2:22
